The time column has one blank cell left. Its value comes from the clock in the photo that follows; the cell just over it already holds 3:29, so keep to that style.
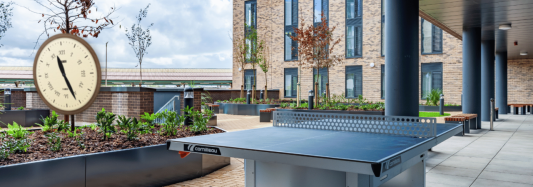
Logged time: 11:26
